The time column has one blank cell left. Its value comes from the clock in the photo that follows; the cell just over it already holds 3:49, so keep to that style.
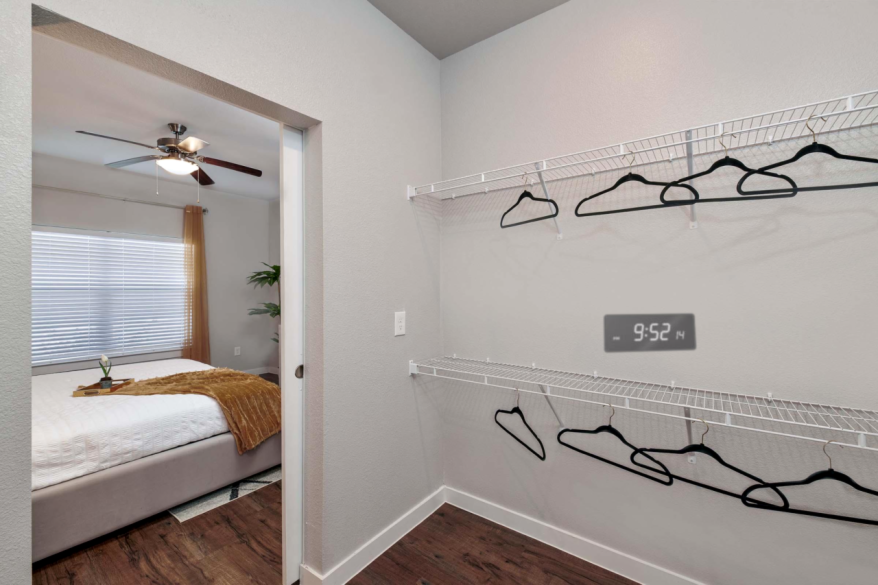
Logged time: 9:52
